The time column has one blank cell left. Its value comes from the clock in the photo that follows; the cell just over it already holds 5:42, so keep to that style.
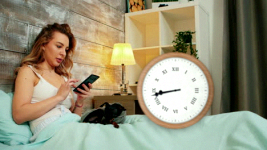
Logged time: 8:43
